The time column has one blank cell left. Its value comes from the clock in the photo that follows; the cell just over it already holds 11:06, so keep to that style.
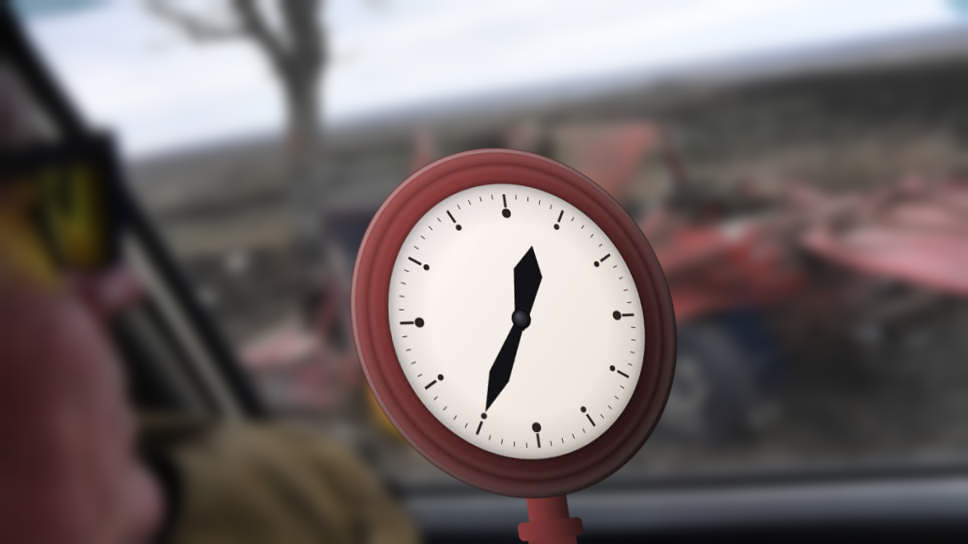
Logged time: 12:35
